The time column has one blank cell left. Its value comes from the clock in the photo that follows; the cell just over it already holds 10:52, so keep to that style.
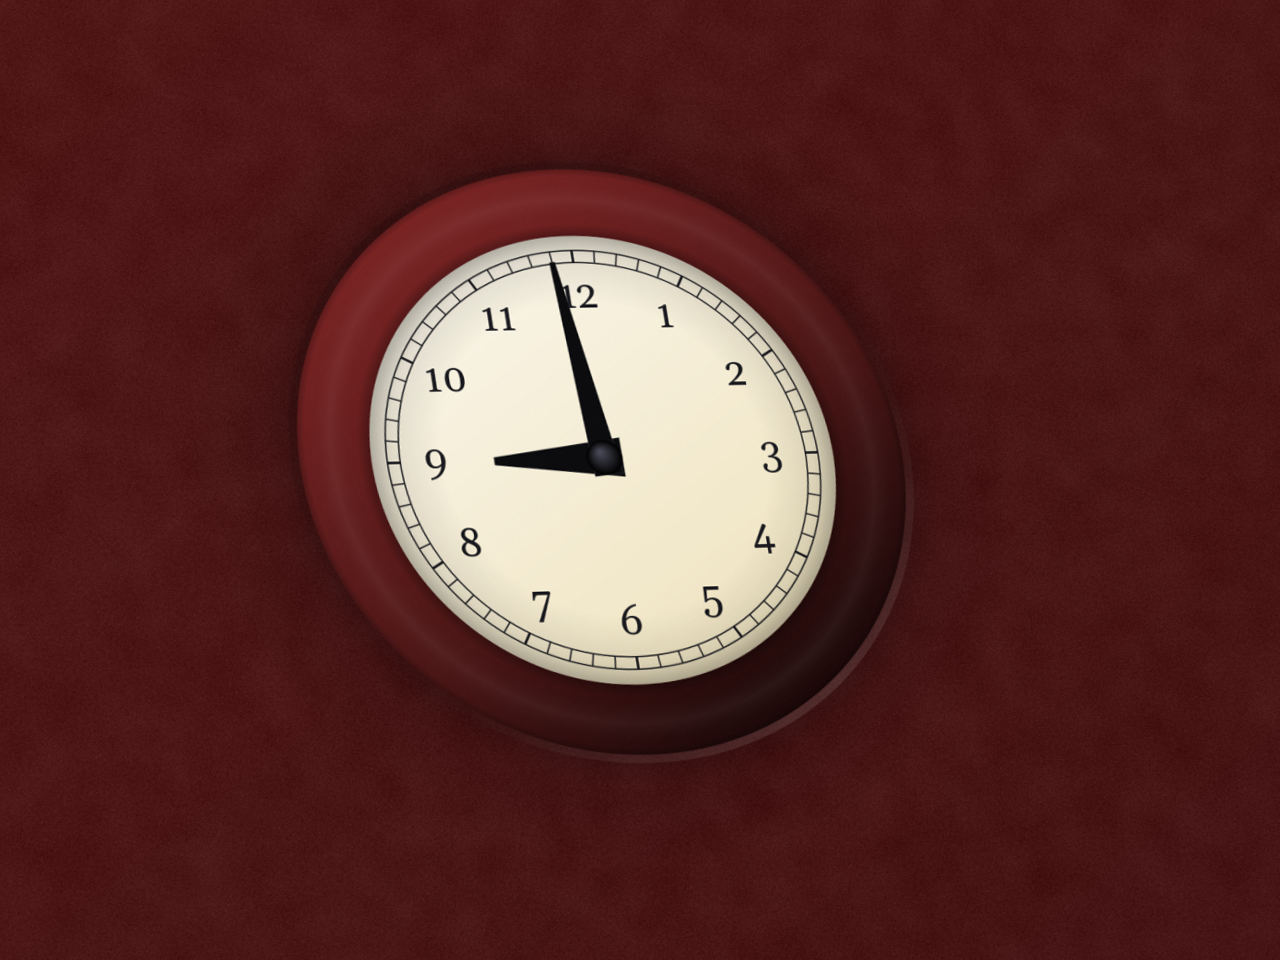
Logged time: 8:59
